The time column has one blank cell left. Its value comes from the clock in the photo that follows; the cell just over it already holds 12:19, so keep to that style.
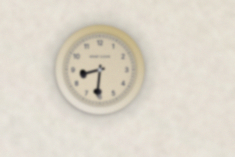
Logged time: 8:31
